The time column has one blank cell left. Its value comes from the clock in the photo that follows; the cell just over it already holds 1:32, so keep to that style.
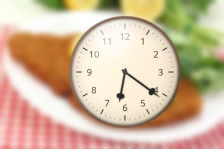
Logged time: 6:21
